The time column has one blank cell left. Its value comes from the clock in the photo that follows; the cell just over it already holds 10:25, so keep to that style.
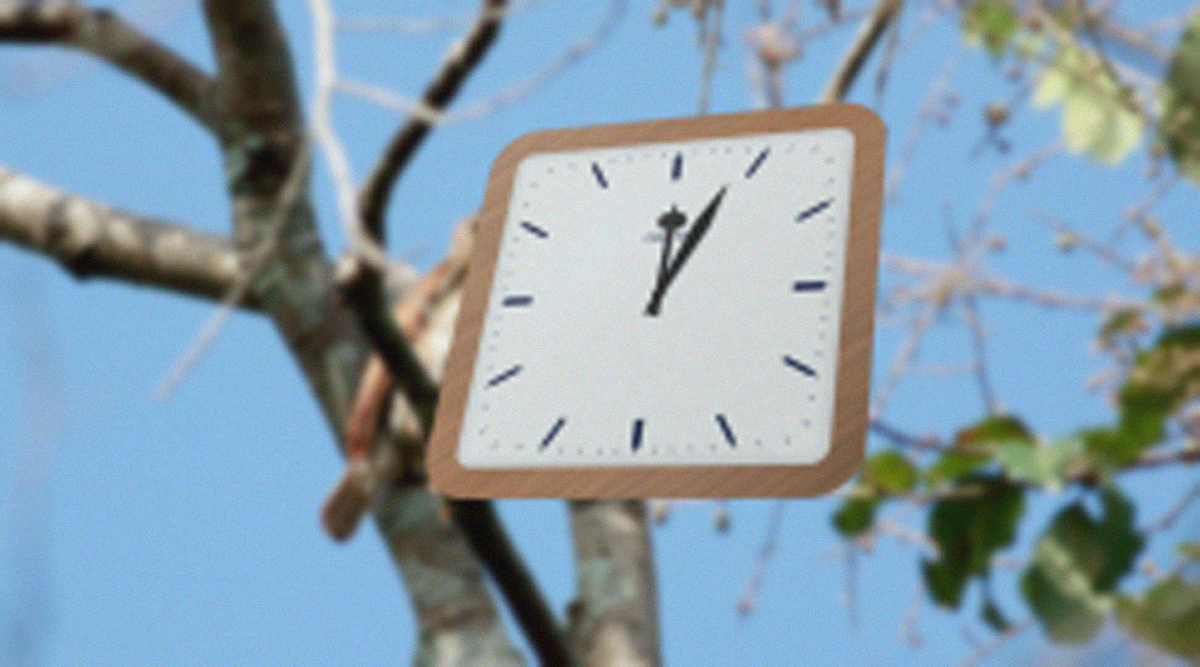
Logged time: 12:04
